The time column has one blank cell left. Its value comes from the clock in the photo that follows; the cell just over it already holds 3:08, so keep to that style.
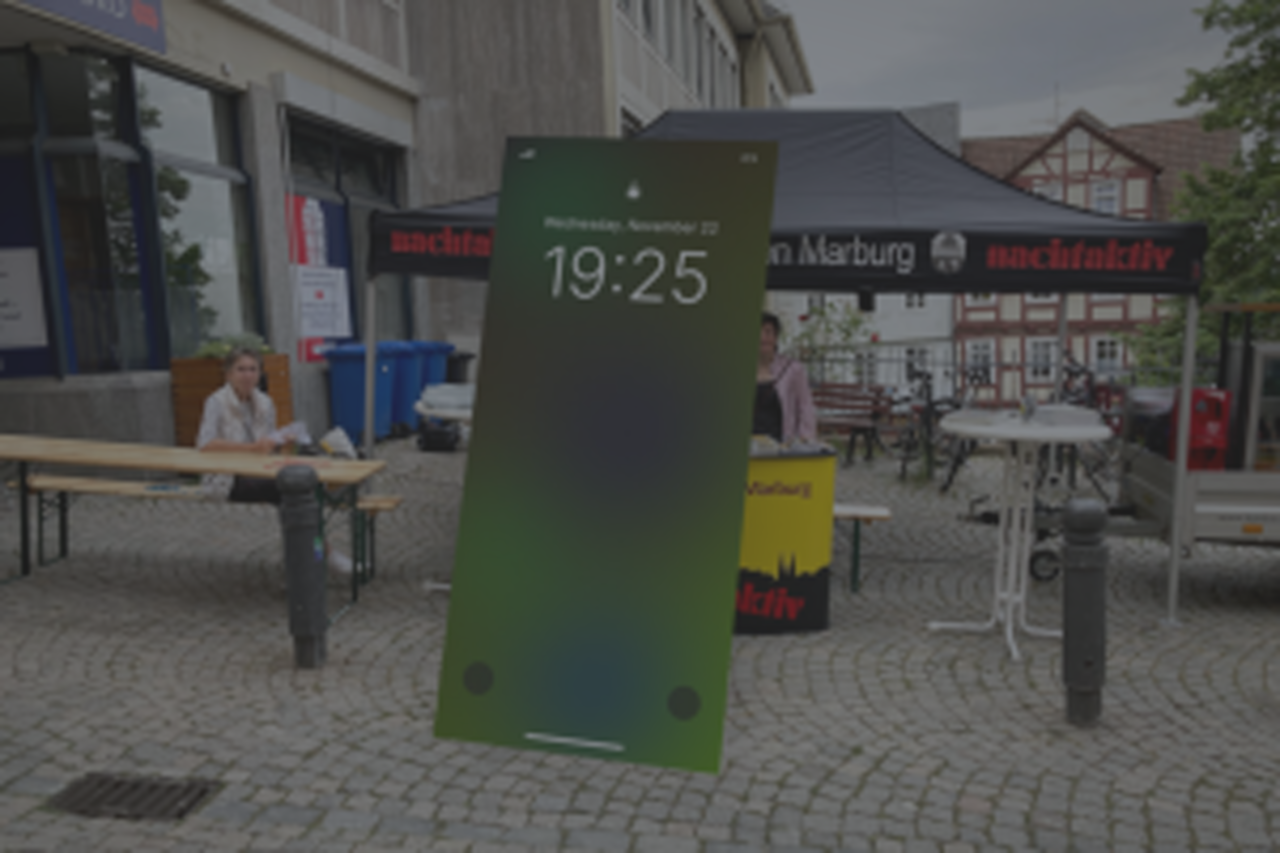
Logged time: 19:25
